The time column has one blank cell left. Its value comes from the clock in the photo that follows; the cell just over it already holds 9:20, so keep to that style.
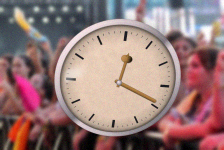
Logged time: 12:19
